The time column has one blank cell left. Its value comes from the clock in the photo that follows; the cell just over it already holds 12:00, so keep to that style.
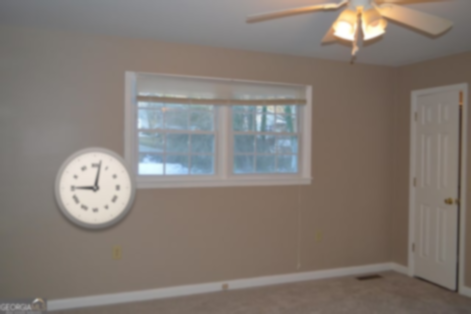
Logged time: 9:02
